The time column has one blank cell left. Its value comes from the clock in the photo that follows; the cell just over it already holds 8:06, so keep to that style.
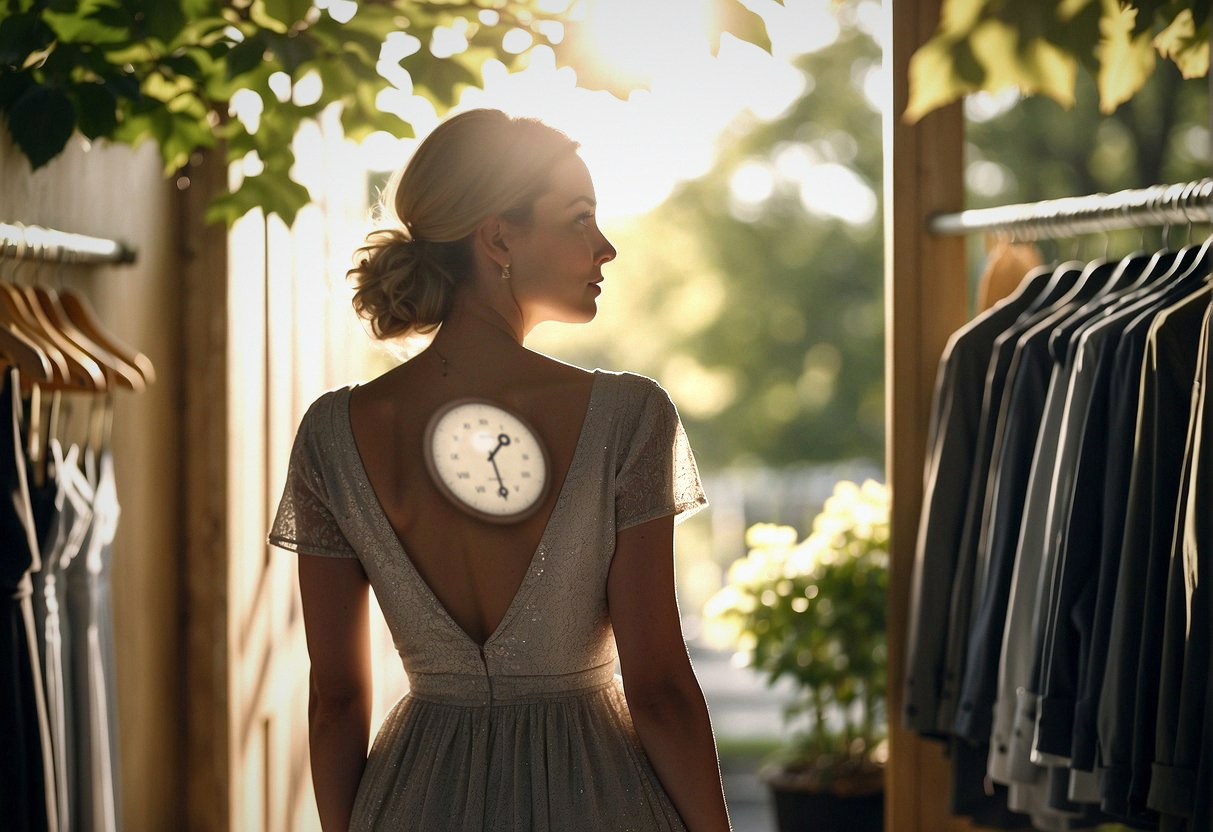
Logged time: 1:29
